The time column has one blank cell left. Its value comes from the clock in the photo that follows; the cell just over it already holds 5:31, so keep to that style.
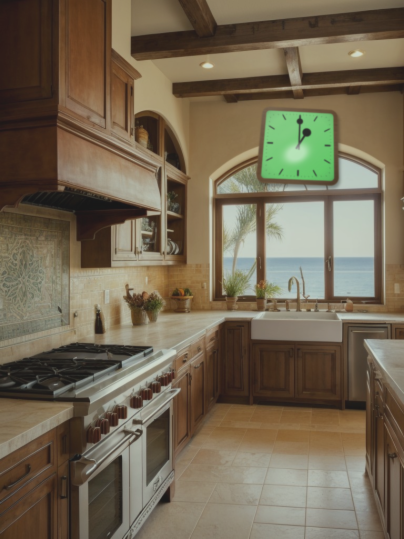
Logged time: 1:00
